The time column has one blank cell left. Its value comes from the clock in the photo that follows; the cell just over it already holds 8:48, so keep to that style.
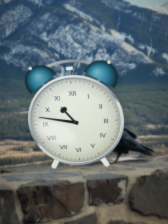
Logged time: 10:47
